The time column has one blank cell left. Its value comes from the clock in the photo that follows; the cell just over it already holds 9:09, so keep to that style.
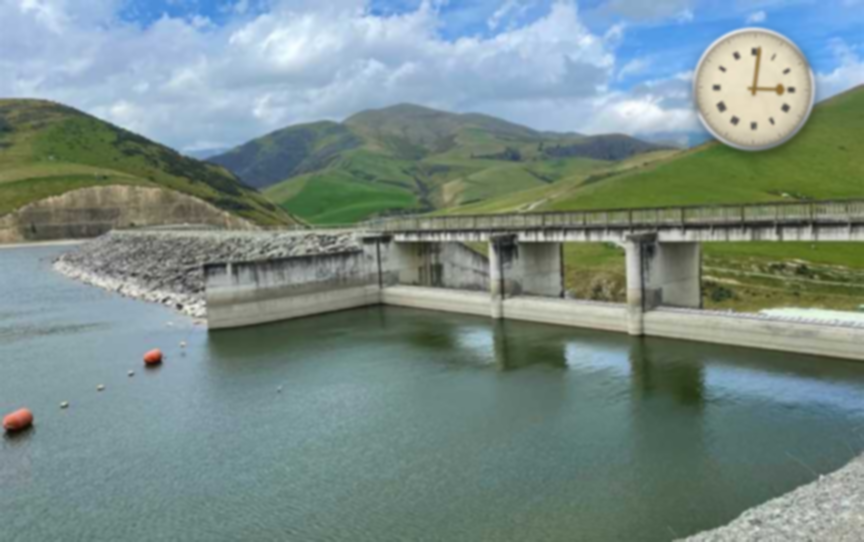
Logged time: 3:01
